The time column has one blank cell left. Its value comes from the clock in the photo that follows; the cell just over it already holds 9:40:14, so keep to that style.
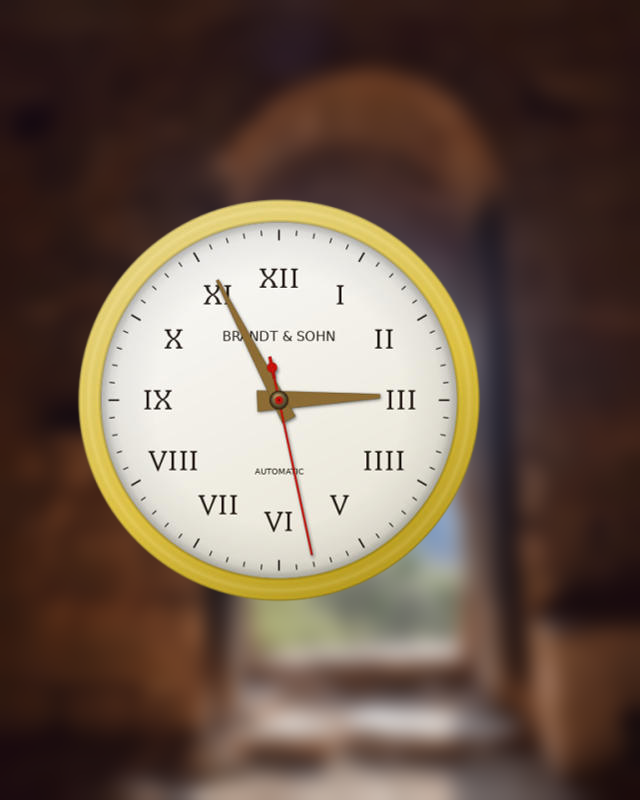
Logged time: 2:55:28
